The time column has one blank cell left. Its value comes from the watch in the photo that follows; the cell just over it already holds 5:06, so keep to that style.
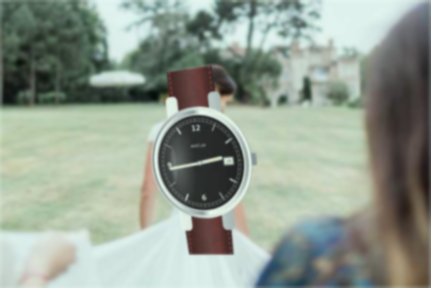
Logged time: 2:44
